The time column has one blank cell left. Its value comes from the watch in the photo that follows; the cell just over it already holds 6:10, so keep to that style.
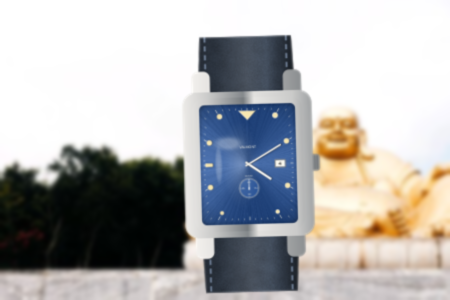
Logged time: 4:10
